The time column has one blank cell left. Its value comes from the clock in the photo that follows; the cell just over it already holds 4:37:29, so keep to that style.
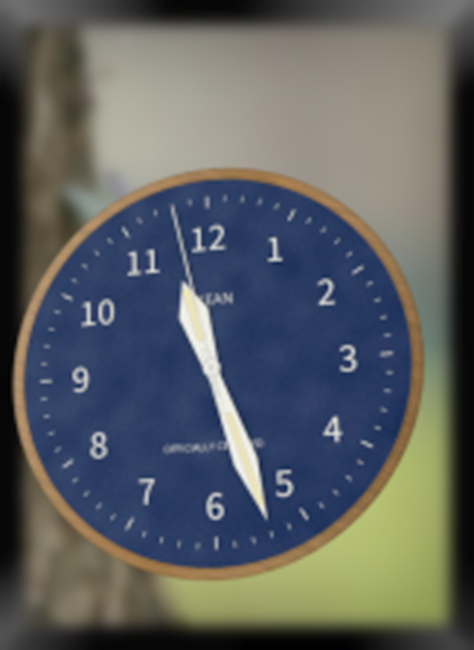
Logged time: 11:26:58
